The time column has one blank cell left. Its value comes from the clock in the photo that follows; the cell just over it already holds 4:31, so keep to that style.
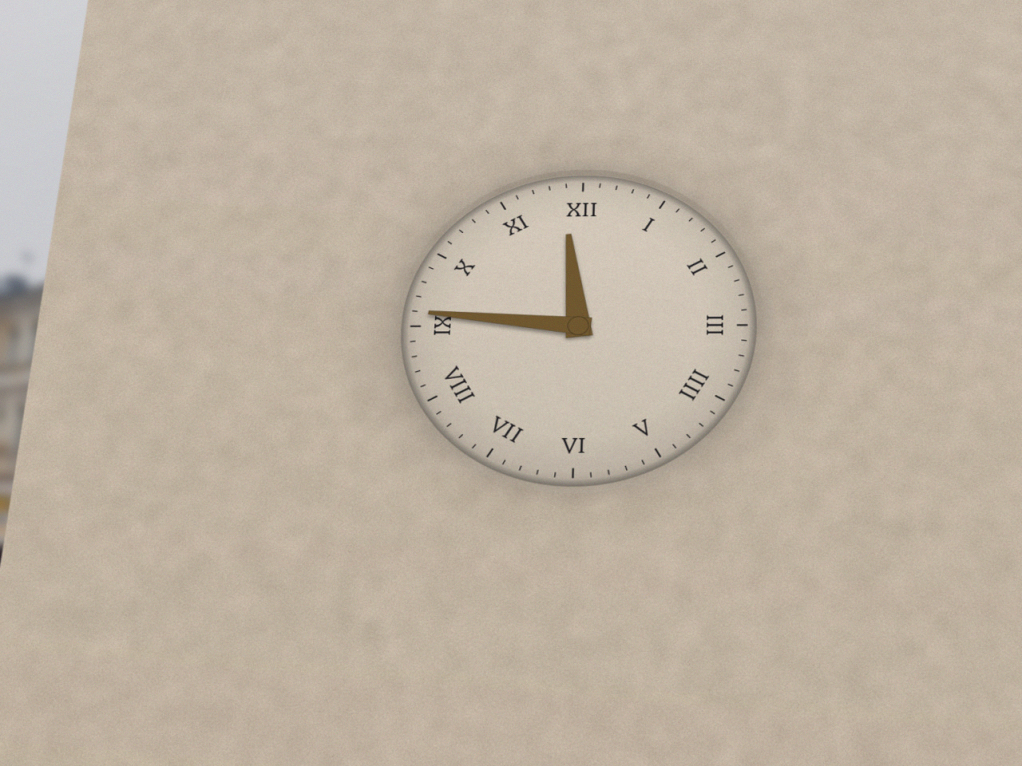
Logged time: 11:46
